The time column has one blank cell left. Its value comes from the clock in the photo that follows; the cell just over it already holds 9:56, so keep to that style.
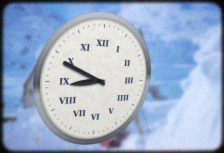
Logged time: 8:49
